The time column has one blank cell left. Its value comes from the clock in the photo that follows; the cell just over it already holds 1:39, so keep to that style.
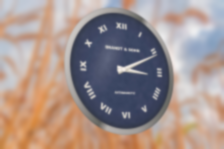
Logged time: 3:11
